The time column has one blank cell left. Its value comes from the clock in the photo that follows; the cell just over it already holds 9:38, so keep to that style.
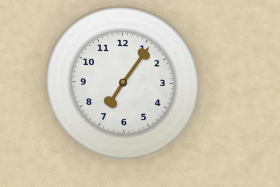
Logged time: 7:06
